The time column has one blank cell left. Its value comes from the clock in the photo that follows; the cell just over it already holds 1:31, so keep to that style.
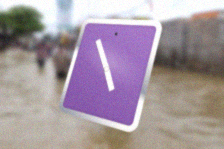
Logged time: 4:54
